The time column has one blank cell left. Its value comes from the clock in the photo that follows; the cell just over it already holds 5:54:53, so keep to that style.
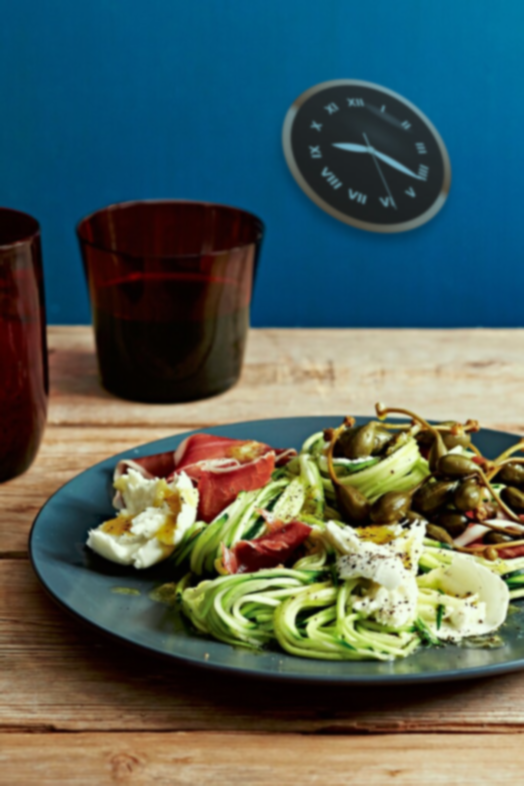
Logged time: 9:21:29
